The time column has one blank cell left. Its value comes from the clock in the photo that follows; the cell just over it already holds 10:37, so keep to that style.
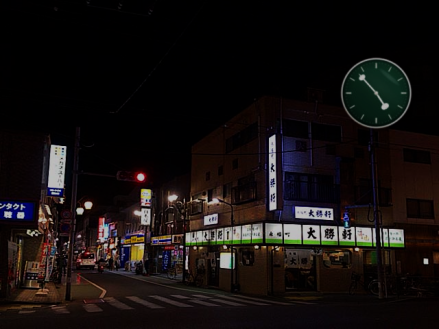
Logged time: 4:53
